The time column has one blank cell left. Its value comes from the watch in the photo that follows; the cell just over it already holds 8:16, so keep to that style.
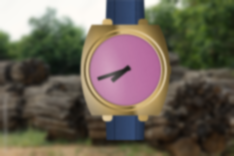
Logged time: 7:42
